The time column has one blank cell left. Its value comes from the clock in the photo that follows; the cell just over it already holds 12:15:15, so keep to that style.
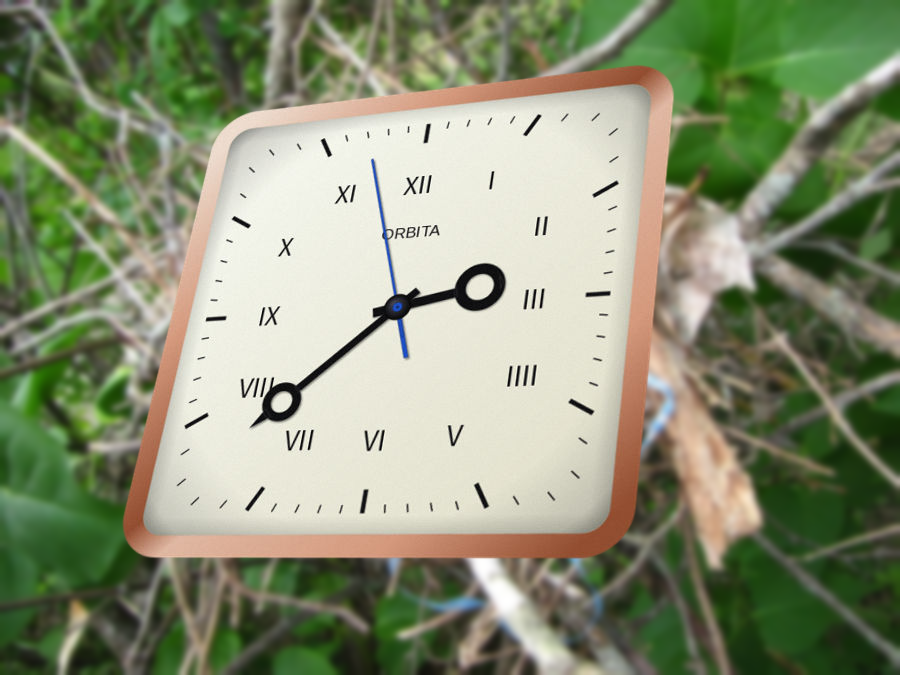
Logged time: 2:37:57
